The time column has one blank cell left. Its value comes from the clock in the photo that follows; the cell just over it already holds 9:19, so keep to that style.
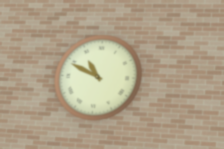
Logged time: 10:49
